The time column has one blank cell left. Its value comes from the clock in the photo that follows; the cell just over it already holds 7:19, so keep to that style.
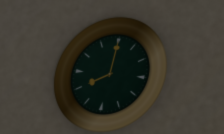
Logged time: 8:00
